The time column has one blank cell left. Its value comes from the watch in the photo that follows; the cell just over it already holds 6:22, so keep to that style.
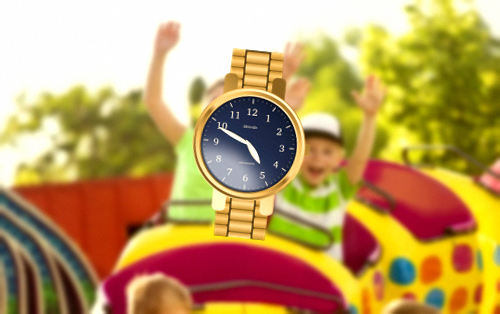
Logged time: 4:49
